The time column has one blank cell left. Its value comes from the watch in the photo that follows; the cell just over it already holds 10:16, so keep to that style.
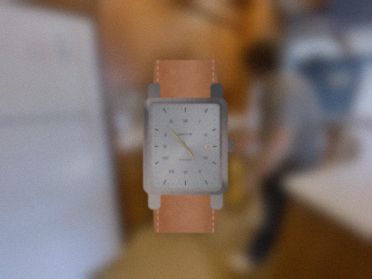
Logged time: 4:53
